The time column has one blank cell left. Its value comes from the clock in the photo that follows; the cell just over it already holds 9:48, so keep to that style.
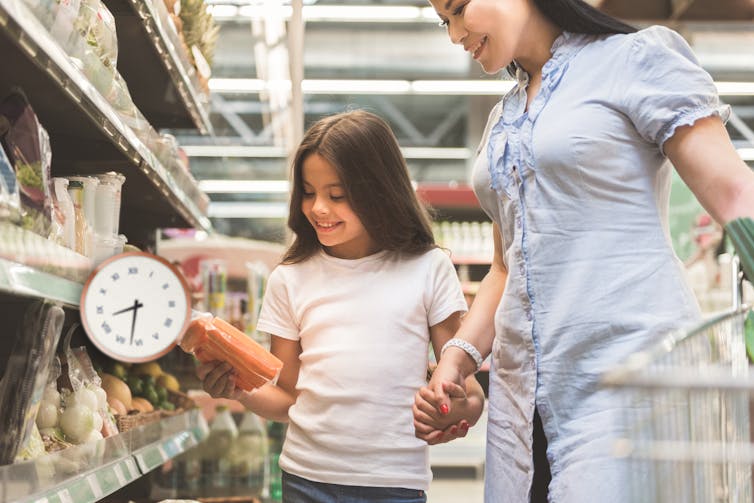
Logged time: 8:32
